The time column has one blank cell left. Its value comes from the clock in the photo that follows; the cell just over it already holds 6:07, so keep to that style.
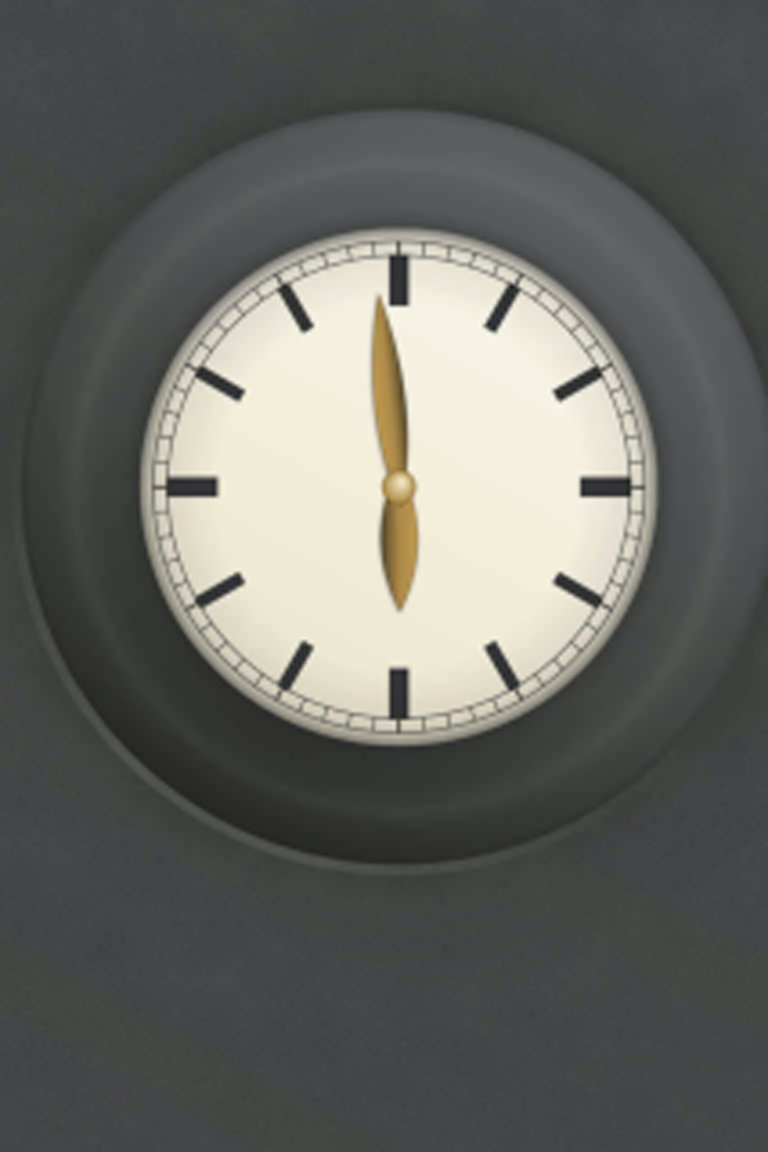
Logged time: 5:59
